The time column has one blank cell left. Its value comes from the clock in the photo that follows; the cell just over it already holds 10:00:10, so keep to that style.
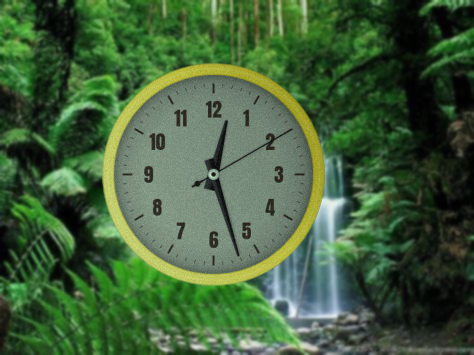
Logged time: 12:27:10
